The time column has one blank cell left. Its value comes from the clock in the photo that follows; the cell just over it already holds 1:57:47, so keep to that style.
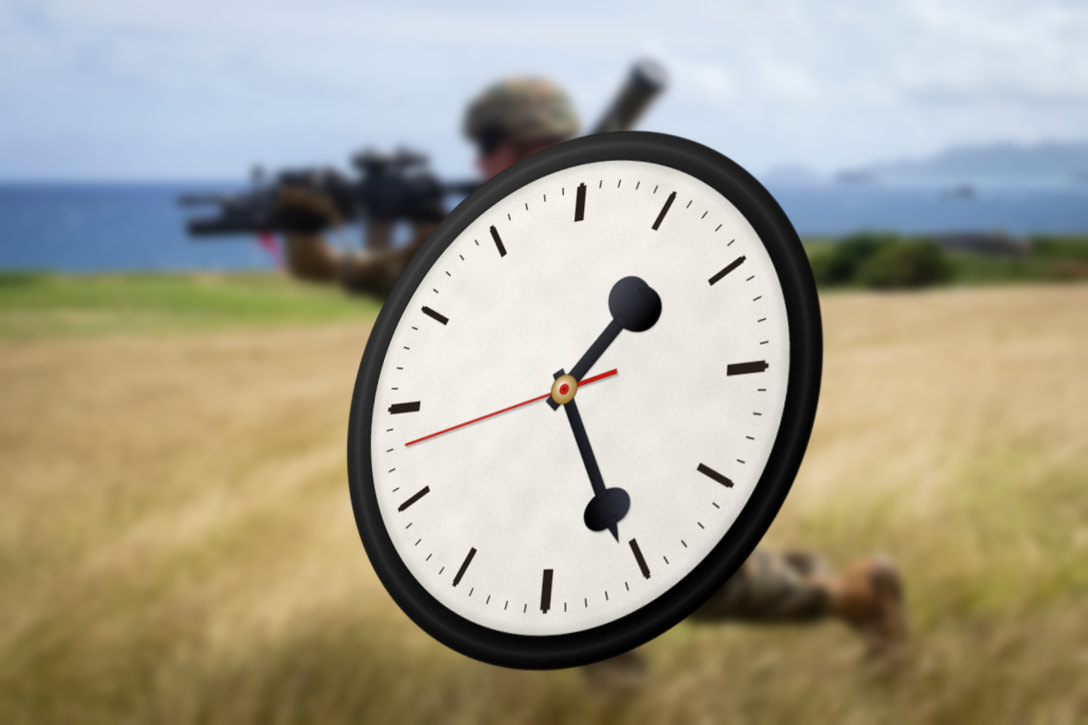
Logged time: 1:25:43
